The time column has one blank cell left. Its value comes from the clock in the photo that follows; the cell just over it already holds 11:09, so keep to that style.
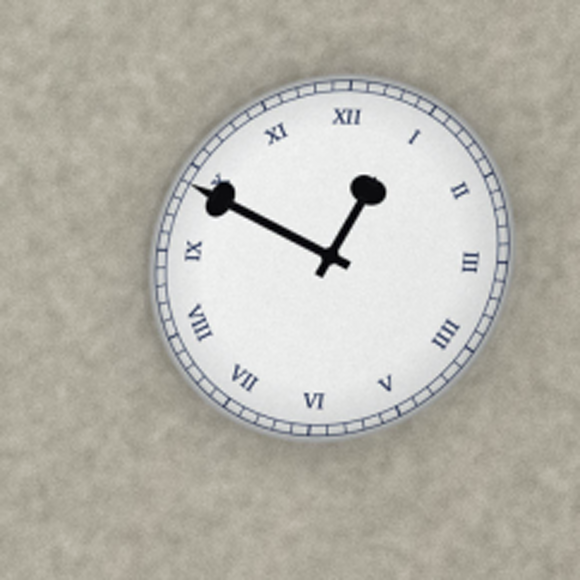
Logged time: 12:49
